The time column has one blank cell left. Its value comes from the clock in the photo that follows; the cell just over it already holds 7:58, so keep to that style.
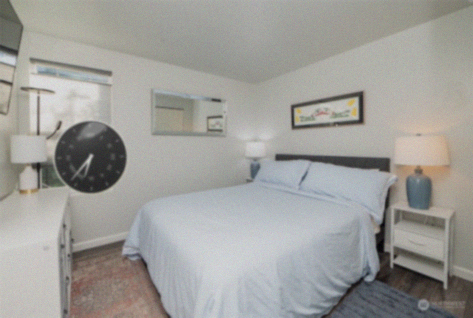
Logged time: 6:37
